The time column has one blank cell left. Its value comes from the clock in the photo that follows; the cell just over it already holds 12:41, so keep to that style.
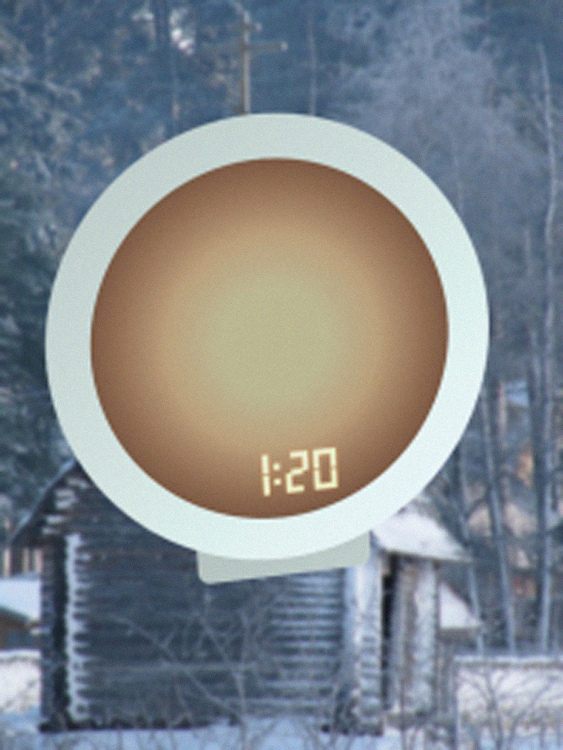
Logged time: 1:20
